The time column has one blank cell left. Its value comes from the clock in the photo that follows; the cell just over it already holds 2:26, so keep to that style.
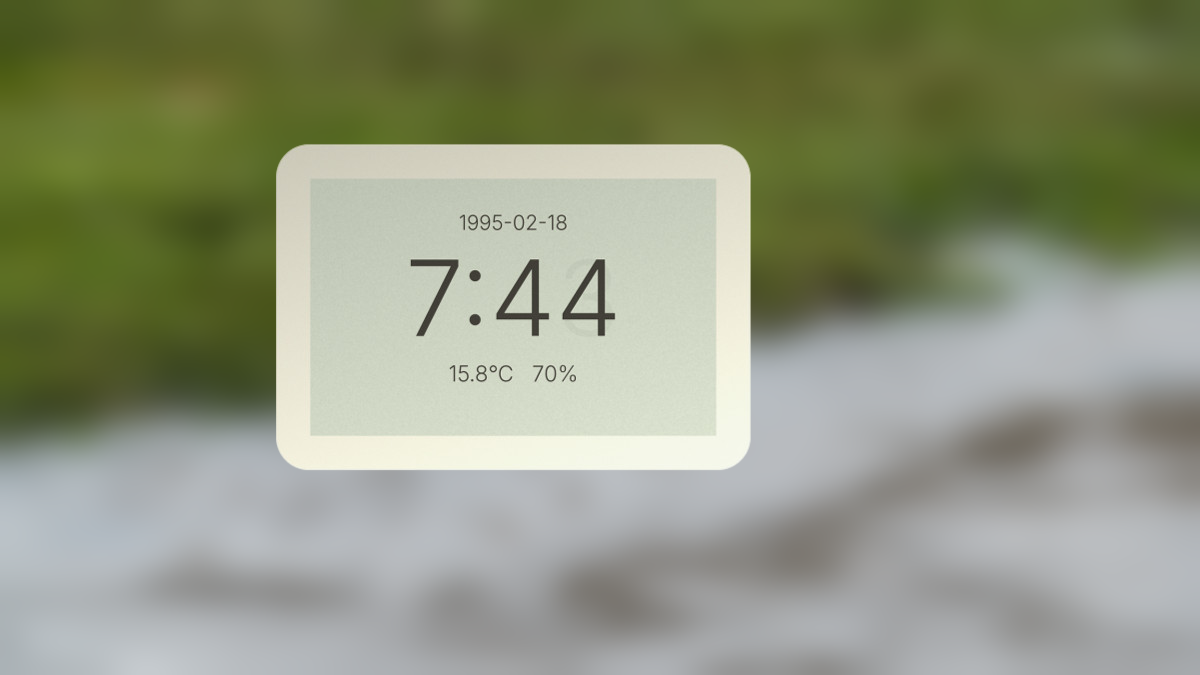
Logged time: 7:44
